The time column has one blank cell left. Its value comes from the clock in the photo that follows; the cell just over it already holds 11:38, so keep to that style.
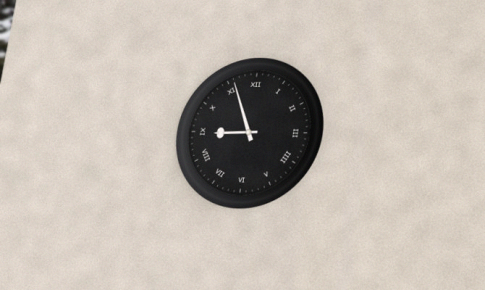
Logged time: 8:56
